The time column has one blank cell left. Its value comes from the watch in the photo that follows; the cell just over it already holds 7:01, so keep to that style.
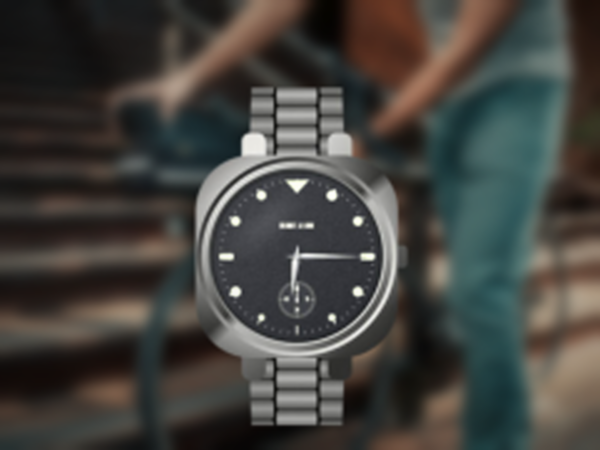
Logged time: 6:15
